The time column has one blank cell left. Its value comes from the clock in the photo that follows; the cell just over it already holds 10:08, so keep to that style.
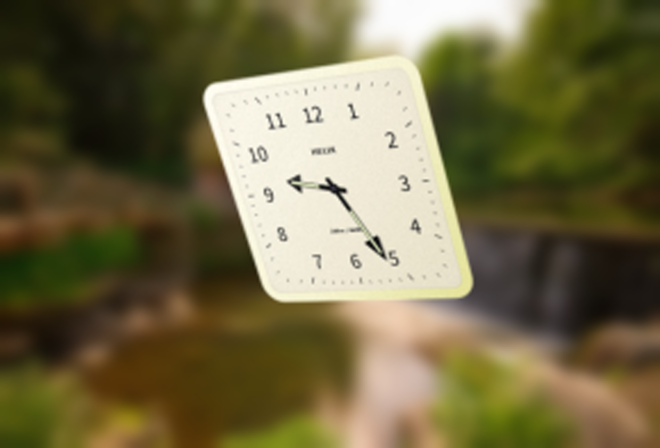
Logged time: 9:26
